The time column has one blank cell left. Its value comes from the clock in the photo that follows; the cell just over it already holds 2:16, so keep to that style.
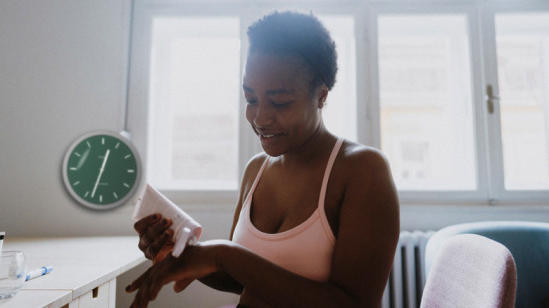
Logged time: 12:33
